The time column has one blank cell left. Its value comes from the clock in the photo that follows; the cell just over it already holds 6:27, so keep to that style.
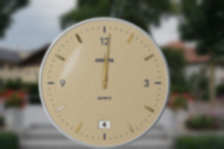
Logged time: 12:01
